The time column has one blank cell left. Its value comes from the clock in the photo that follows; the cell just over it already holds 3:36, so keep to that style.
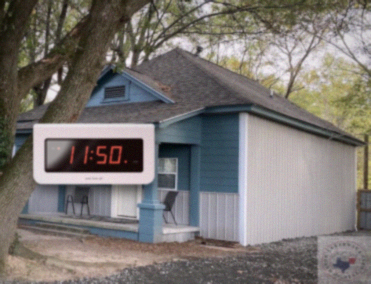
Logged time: 11:50
